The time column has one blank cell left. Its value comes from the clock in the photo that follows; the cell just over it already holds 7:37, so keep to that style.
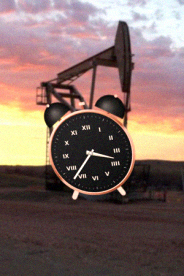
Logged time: 3:37
